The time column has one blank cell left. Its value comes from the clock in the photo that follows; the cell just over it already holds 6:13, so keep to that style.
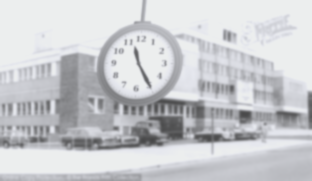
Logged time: 11:25
